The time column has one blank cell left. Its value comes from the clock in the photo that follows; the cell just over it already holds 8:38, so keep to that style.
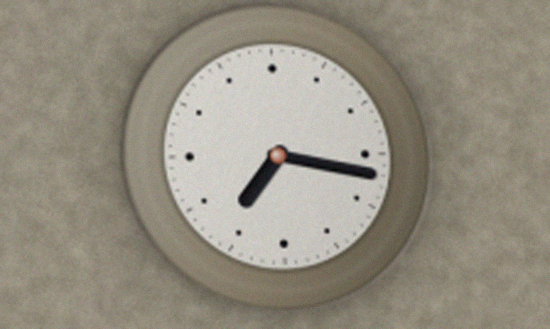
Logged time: 7:17
